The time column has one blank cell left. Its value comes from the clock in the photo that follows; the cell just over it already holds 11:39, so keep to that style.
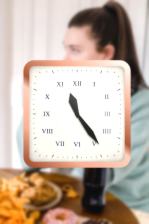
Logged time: 11:24
